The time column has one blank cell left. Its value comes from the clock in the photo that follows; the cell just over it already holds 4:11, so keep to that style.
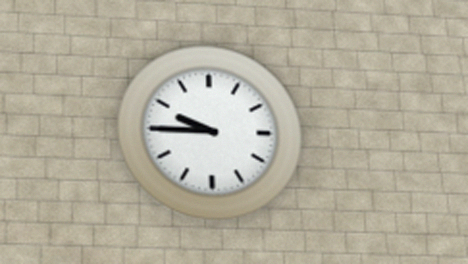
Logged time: 9:45
